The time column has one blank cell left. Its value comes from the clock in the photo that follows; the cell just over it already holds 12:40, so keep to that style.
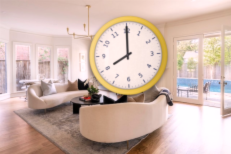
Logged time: 8:00
